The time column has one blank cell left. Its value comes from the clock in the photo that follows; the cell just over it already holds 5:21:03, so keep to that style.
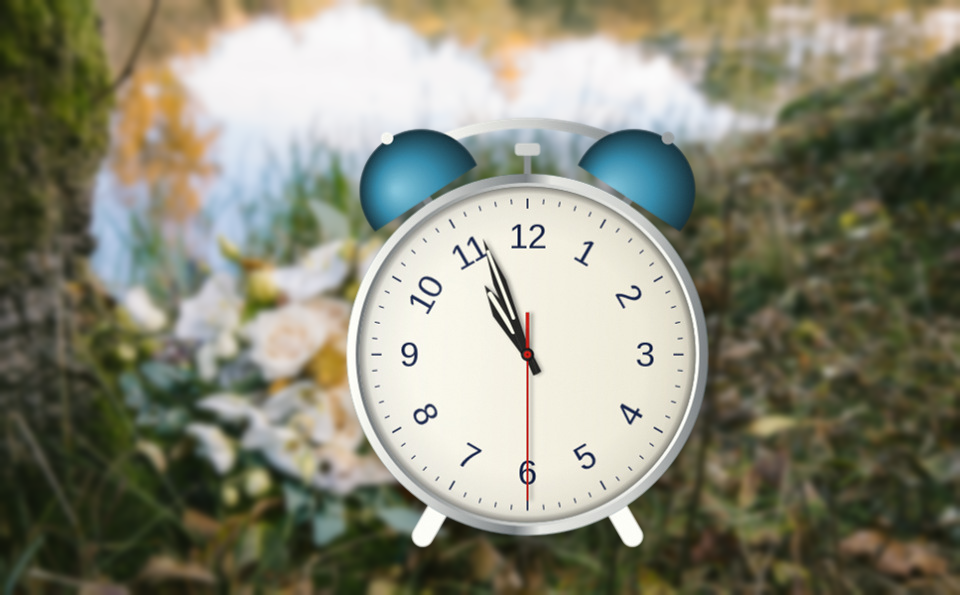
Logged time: 10:56:30
